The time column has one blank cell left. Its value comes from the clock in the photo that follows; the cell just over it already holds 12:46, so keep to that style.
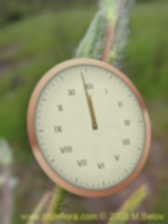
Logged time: 11:59
